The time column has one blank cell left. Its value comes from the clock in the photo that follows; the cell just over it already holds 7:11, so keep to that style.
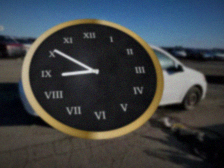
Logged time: 8:51
